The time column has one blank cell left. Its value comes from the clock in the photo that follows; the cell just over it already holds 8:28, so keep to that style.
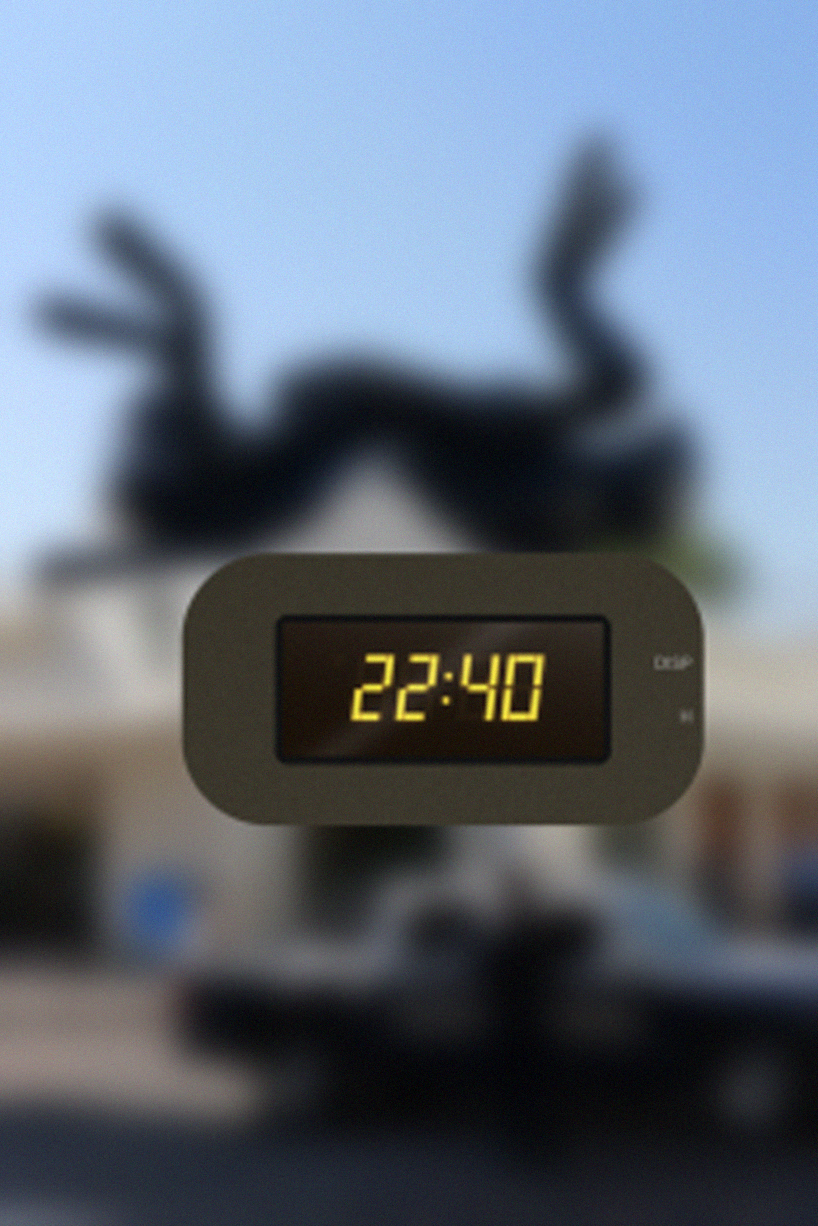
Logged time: 22:40
